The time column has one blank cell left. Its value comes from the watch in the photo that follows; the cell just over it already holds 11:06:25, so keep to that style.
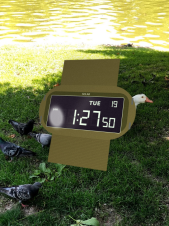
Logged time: 1:27:50
